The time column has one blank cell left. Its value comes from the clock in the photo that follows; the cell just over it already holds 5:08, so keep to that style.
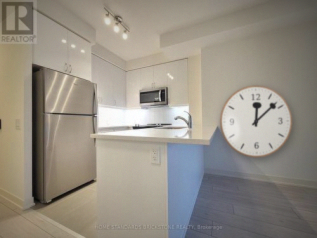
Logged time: 12:08
